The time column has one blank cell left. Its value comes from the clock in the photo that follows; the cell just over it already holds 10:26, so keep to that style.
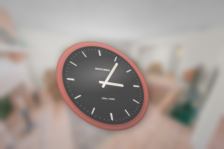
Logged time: 3:06
